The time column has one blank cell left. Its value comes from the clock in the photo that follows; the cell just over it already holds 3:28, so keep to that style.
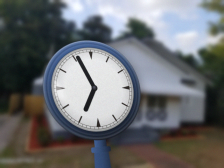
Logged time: 6:56
